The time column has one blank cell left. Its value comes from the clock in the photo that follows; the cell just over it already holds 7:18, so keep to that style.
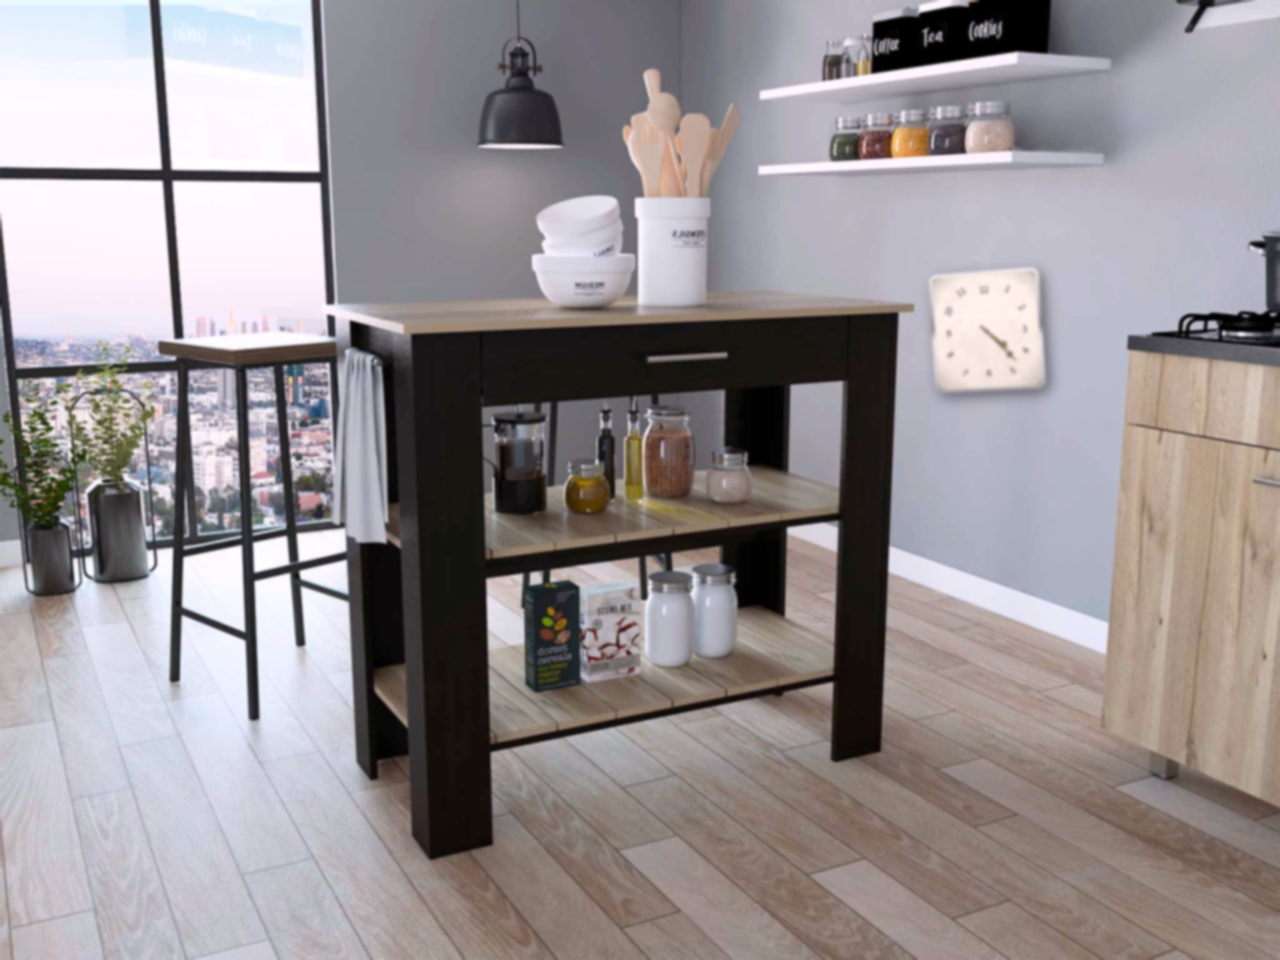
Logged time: 4:23
